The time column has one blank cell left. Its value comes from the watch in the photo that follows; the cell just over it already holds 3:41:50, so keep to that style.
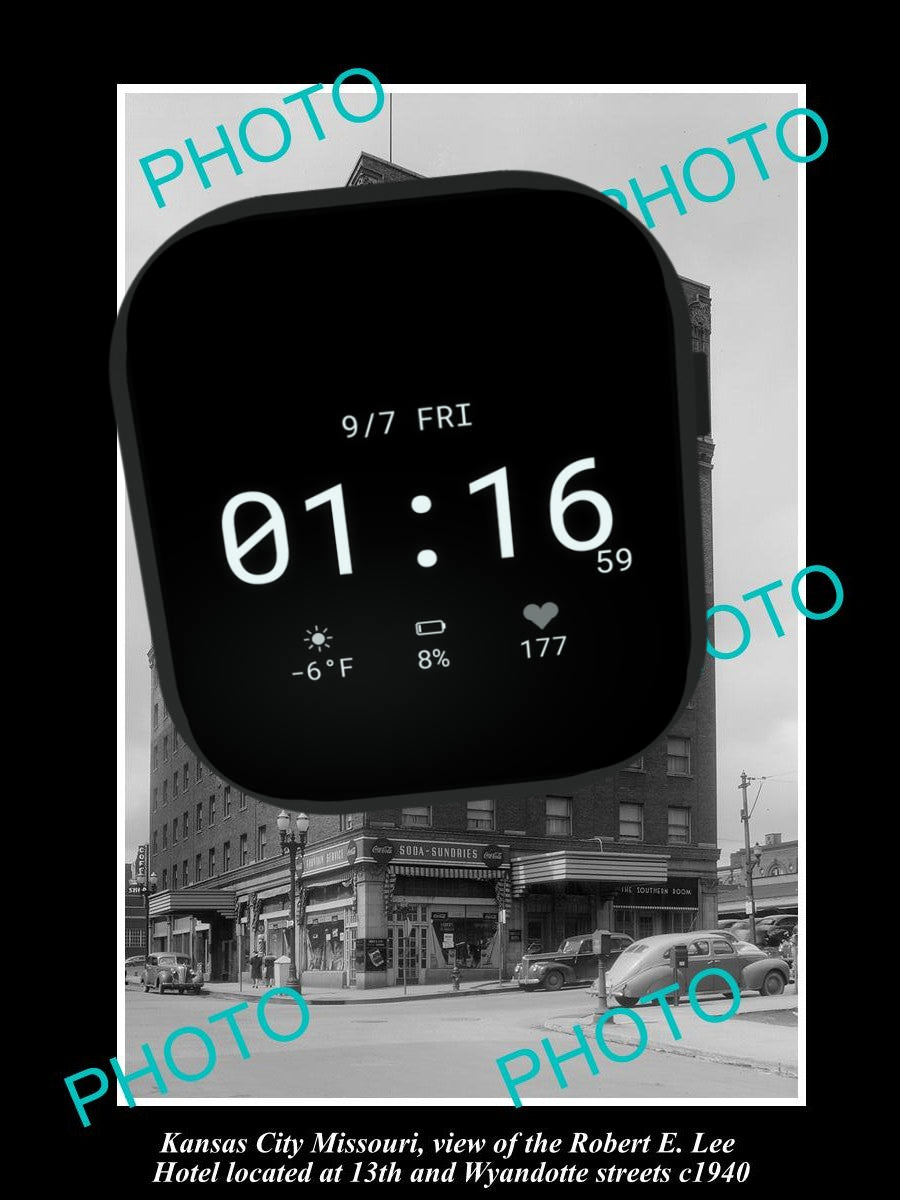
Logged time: 1:16:59
